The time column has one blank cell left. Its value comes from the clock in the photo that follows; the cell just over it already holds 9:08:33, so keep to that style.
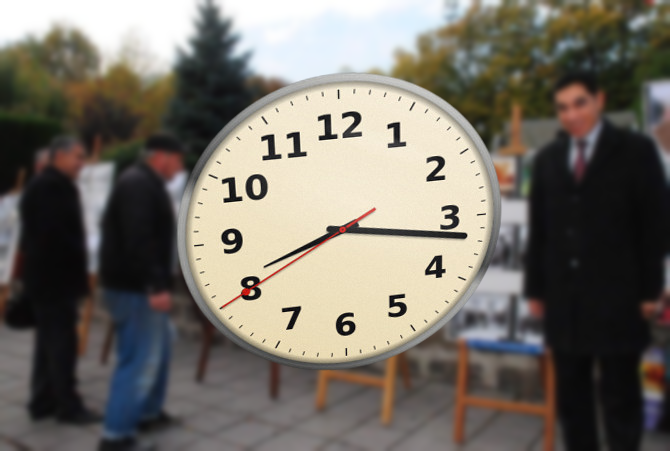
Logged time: 8:16:40
